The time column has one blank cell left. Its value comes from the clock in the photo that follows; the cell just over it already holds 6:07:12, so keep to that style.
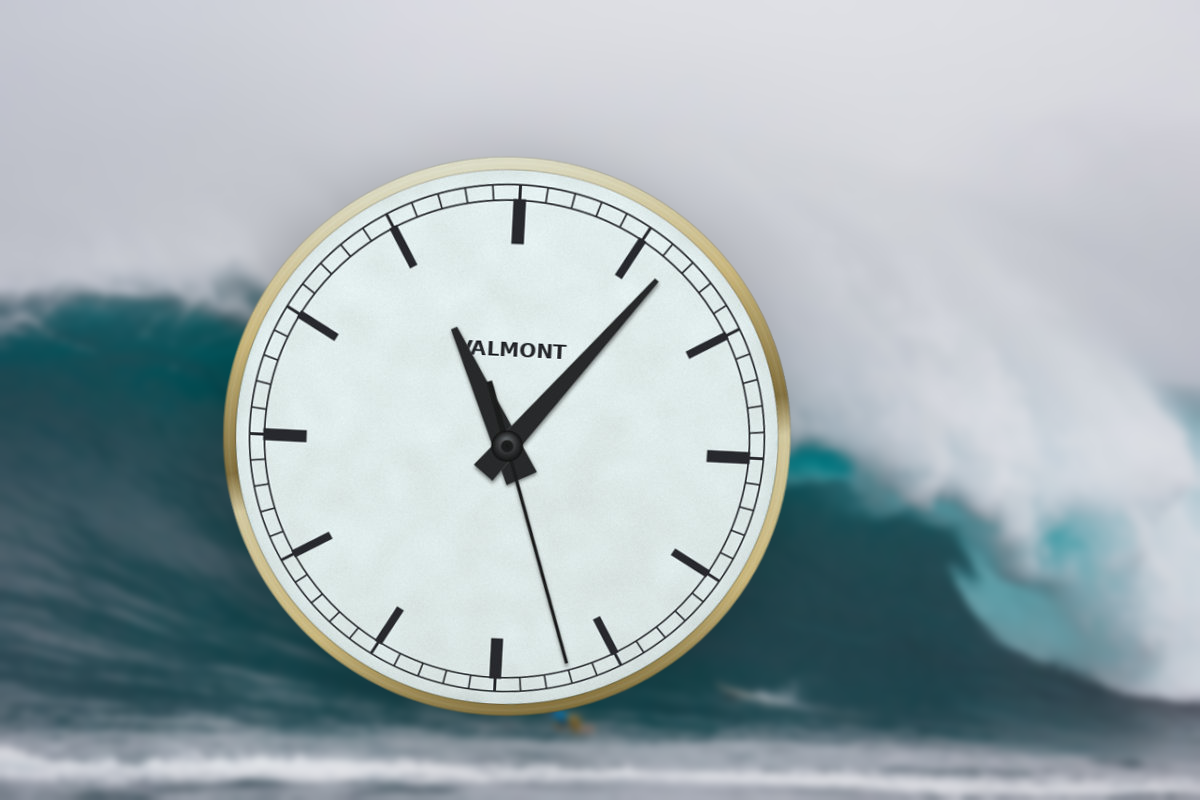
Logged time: 11:06:27
